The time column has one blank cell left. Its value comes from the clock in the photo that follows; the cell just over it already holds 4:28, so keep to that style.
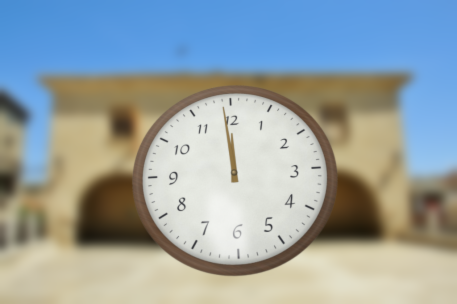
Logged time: 11:59
